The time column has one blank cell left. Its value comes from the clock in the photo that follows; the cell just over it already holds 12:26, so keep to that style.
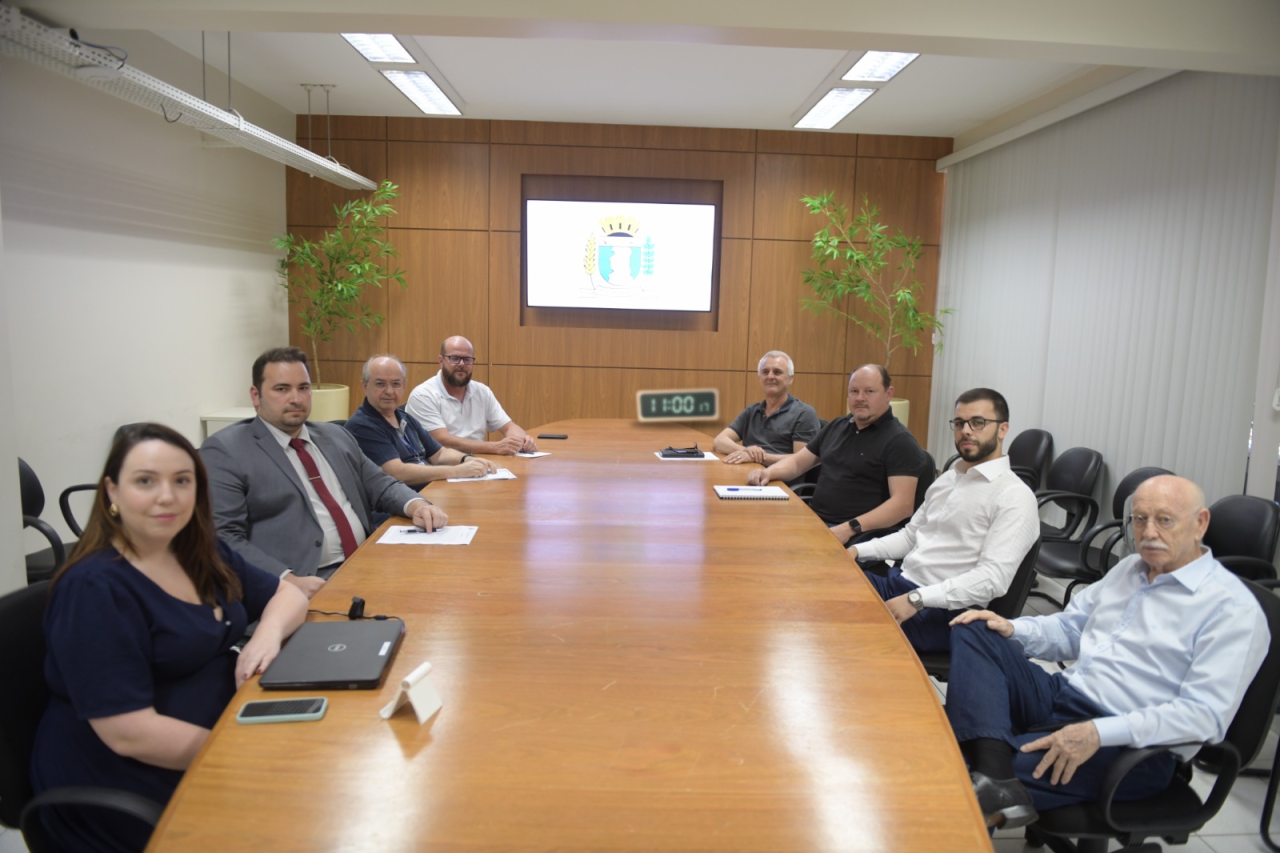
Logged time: 11:00
